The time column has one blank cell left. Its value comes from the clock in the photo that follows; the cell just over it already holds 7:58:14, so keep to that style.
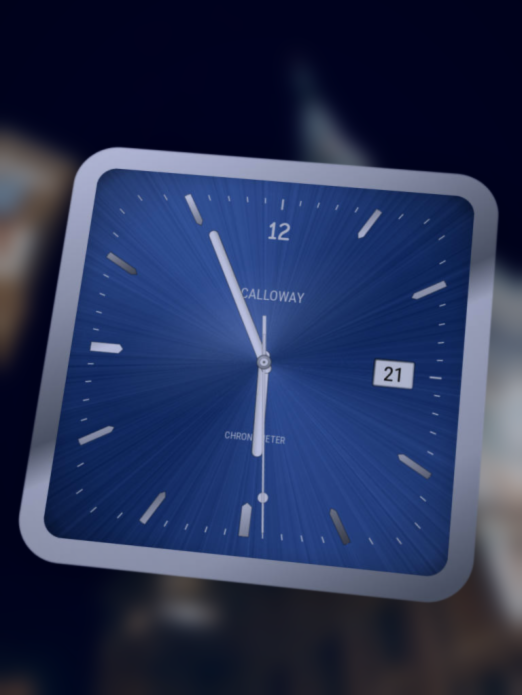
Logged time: 5:55:29
